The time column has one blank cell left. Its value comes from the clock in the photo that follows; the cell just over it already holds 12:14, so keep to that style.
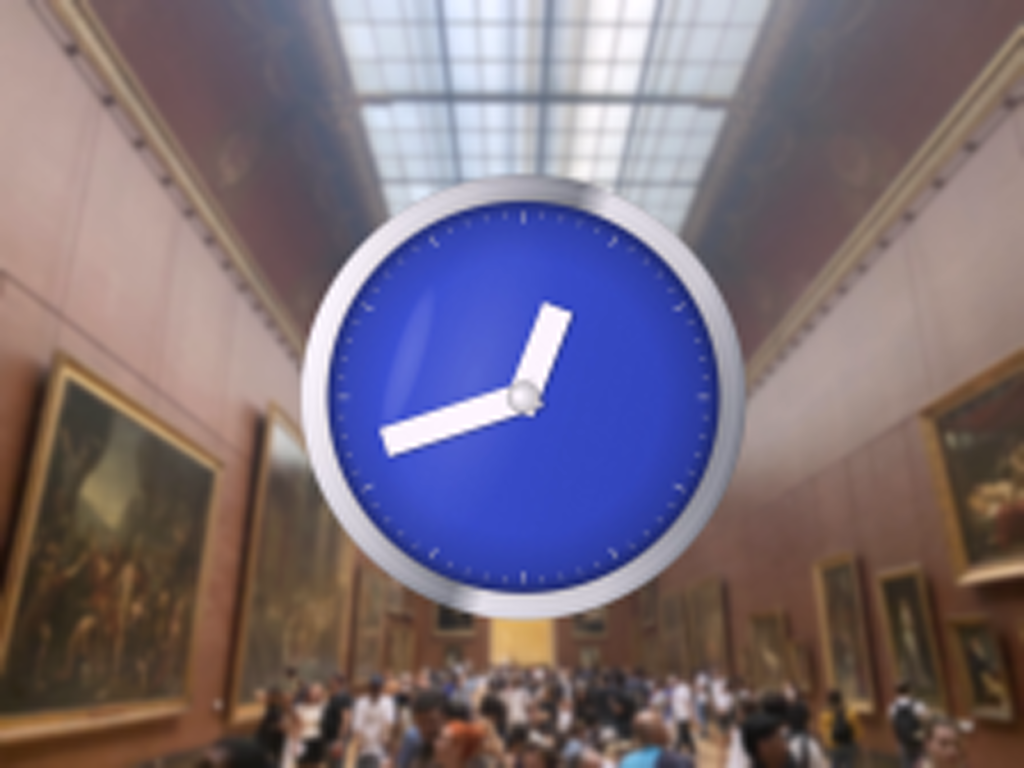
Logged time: 12:42
